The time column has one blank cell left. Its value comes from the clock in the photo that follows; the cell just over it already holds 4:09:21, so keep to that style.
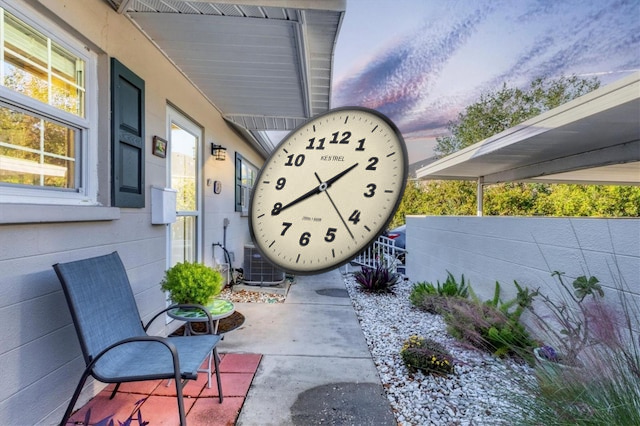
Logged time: 1:39:22
